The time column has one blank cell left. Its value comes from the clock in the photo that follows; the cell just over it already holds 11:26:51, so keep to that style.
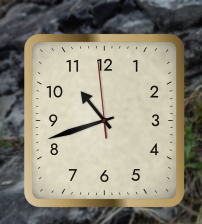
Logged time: 10:41:59
